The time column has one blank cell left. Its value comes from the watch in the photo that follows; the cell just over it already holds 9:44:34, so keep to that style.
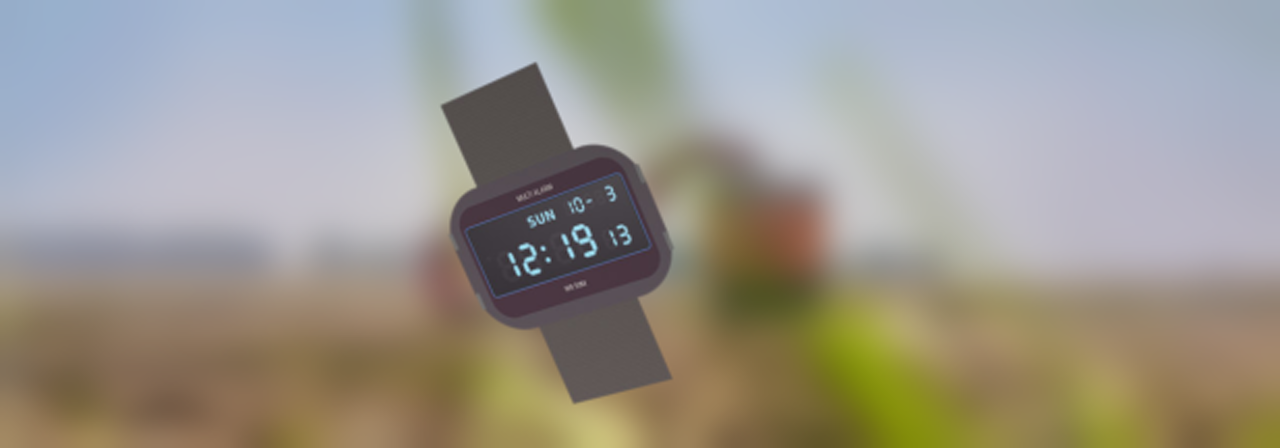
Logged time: 12:19:13
